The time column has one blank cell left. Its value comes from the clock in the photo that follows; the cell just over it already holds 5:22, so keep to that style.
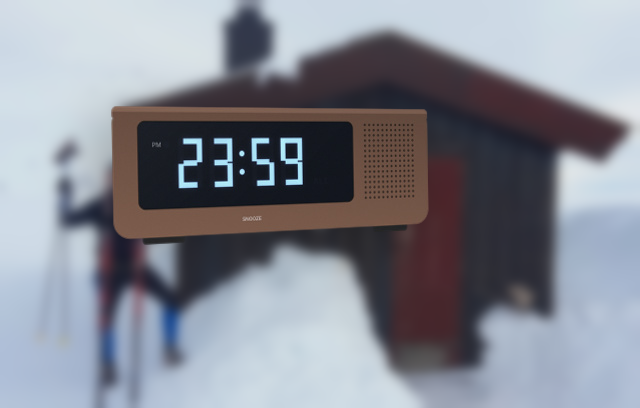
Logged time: 23:59
